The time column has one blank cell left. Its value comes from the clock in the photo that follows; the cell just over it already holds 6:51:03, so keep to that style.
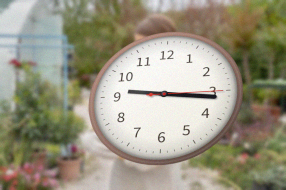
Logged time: 9:16:15
